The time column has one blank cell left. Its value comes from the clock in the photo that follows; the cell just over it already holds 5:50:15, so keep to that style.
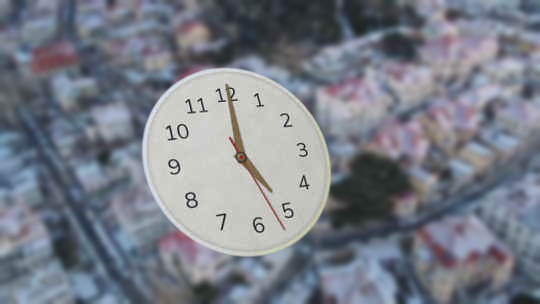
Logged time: 5:00:27
